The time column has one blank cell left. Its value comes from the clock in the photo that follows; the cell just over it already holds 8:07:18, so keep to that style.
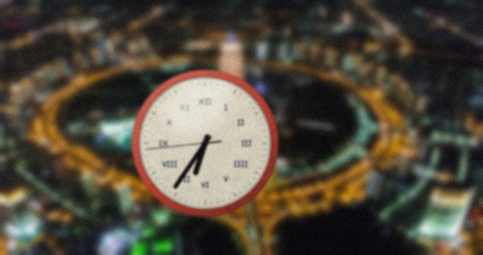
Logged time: 6:35:44
